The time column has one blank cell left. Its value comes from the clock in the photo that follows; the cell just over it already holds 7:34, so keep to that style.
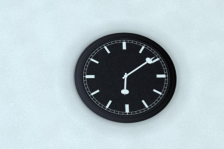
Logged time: 6:09
